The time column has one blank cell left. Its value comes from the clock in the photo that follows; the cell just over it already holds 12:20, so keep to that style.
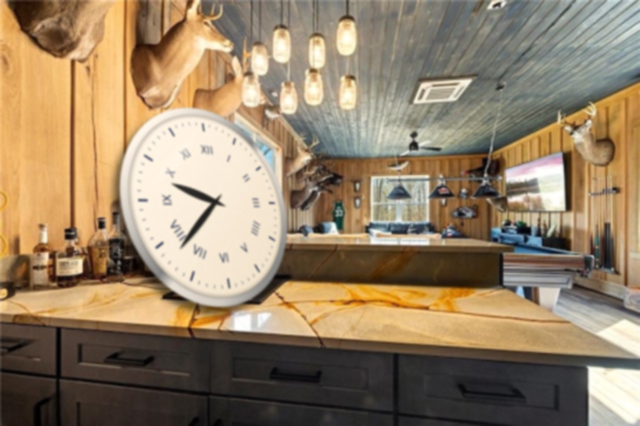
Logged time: 9:38
